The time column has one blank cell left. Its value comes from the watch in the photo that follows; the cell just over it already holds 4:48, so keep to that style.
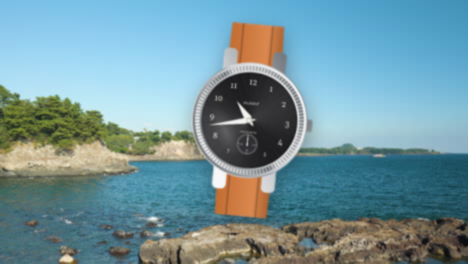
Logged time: 10:43
